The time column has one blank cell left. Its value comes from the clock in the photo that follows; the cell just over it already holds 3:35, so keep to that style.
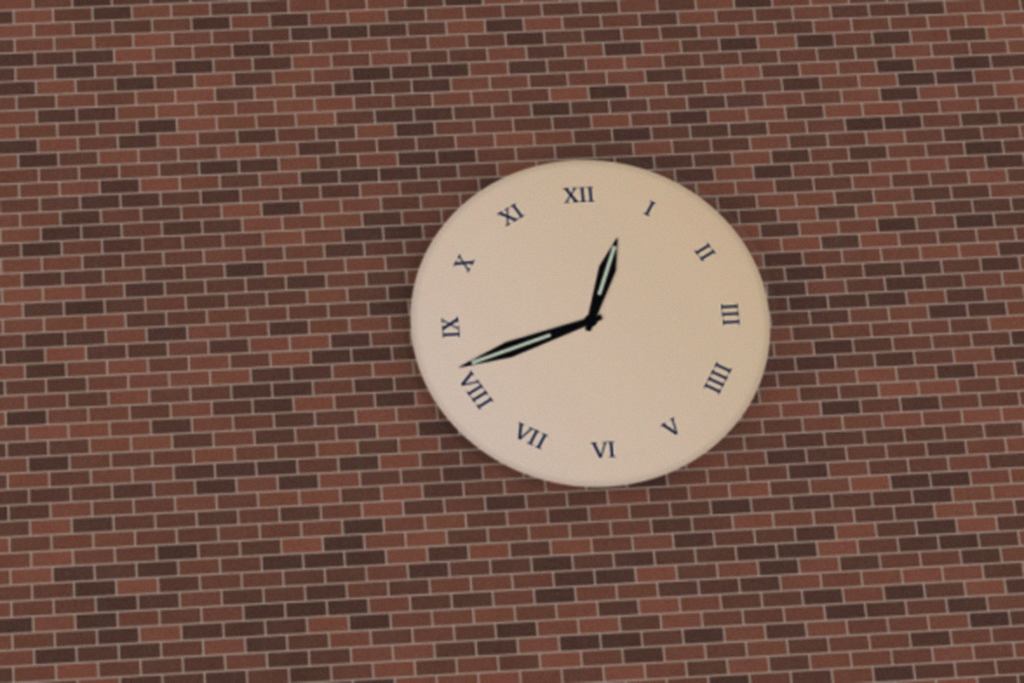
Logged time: 12:42
